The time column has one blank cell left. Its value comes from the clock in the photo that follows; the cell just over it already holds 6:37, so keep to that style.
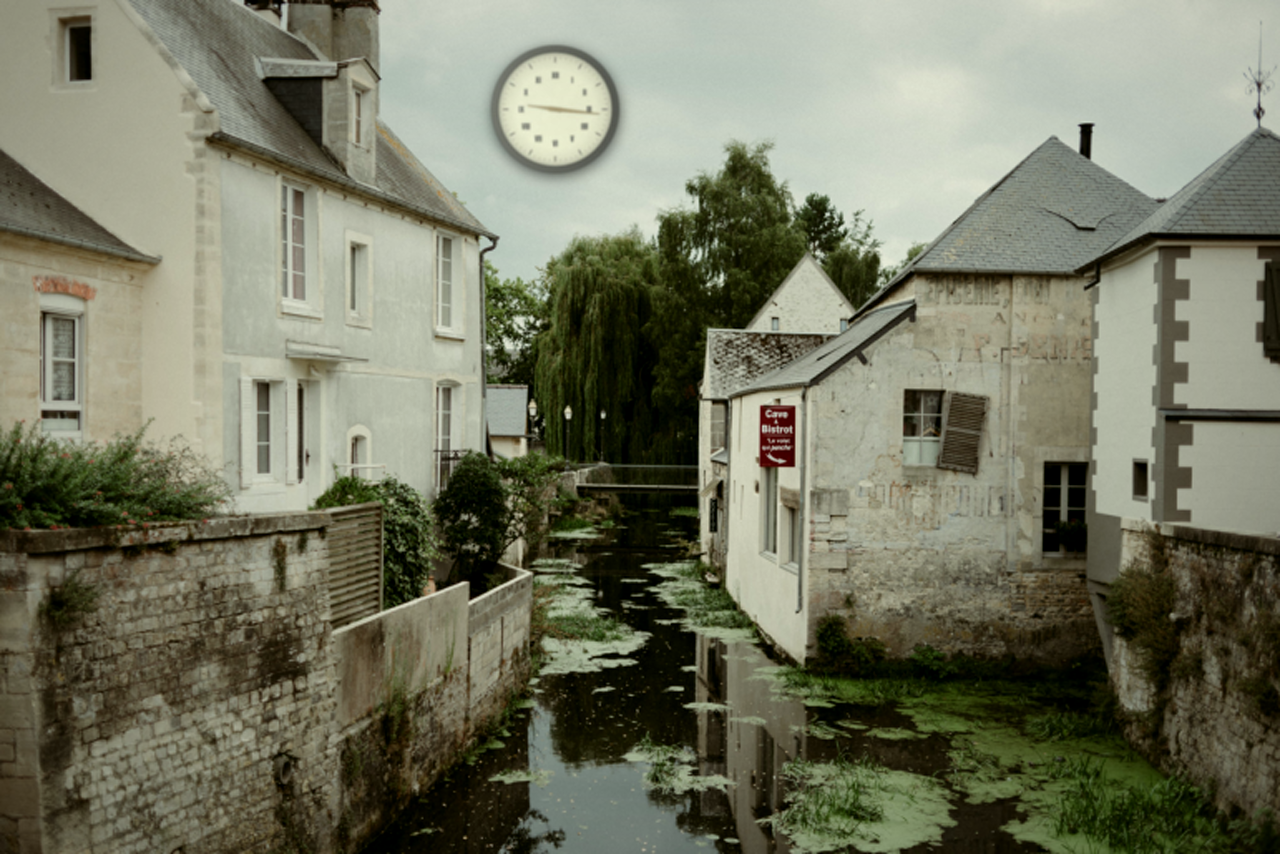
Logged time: 9:16
